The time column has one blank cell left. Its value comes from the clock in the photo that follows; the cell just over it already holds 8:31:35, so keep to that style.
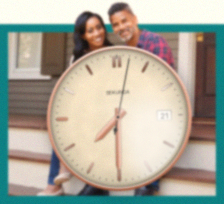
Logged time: 7:30:02
